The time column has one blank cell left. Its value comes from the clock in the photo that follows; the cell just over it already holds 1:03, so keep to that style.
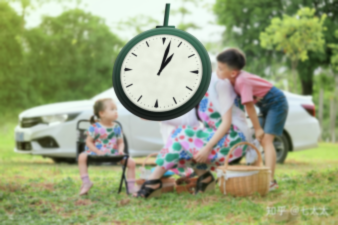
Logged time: 1:02
